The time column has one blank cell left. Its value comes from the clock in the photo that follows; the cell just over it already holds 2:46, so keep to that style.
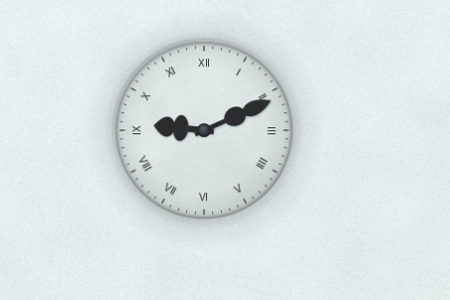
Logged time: 9:11
